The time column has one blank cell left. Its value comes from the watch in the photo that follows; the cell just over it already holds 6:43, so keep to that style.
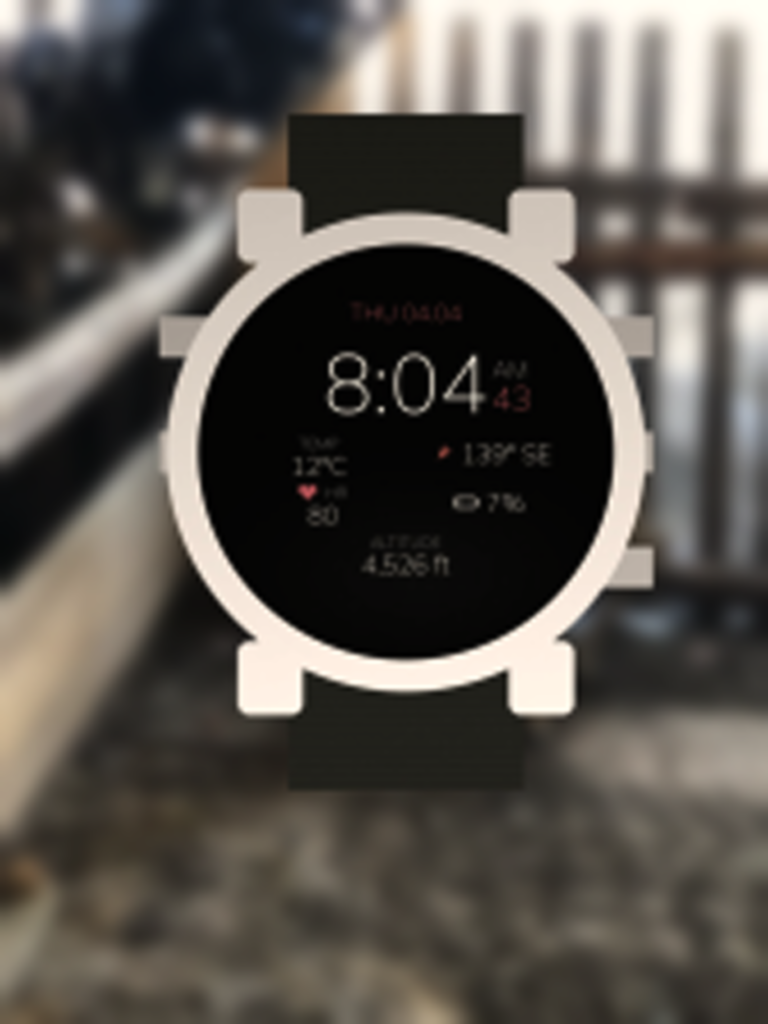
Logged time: 8:04
